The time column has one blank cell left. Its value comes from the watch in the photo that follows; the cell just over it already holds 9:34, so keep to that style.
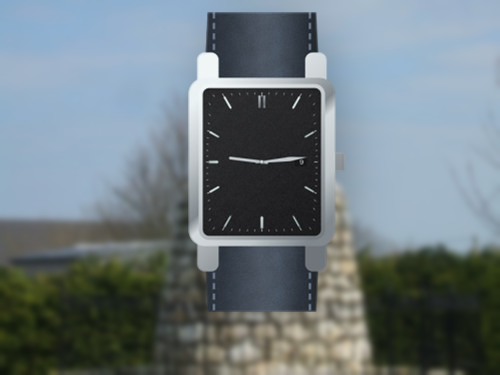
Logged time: 9:14
